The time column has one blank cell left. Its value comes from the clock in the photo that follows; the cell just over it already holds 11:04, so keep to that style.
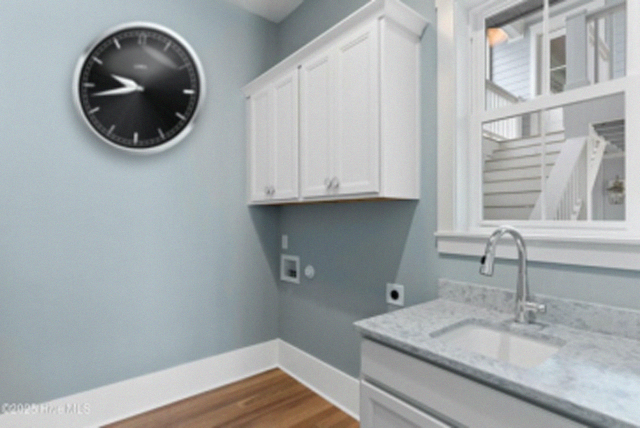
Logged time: 9:43
